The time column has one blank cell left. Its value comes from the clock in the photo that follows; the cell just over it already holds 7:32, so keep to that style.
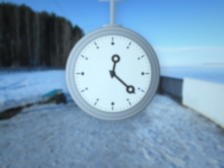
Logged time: 12:22
